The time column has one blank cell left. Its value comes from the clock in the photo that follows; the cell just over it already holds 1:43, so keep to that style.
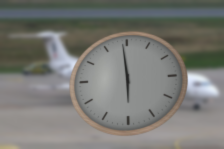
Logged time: 5:59
